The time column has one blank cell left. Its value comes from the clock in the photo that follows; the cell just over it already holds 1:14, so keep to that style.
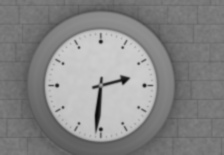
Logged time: 2:31
